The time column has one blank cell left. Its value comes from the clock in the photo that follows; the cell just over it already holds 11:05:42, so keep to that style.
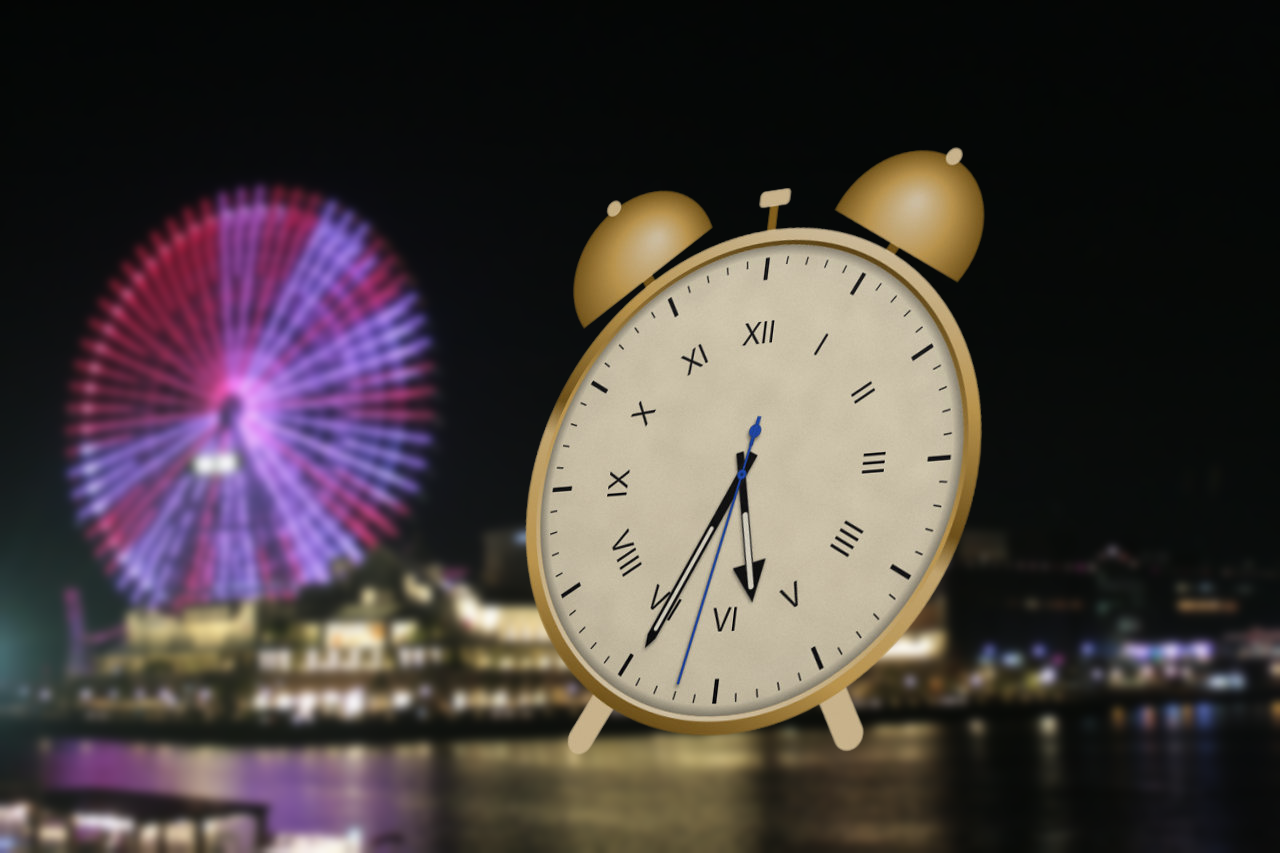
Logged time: 5:34:32
